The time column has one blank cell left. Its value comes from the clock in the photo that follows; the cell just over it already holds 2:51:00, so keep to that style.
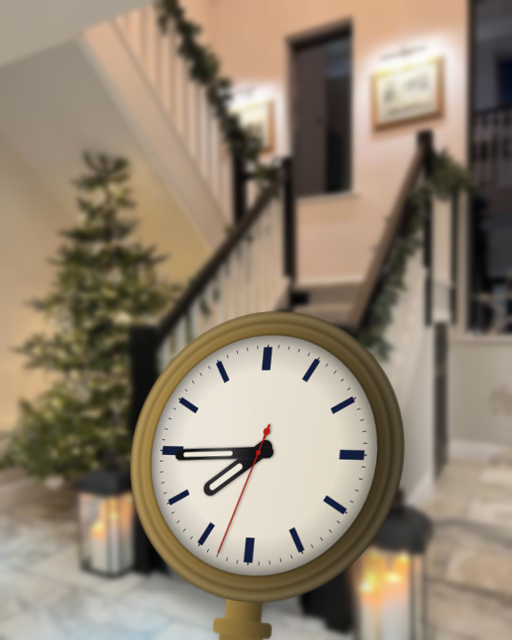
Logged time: 7:44:33
